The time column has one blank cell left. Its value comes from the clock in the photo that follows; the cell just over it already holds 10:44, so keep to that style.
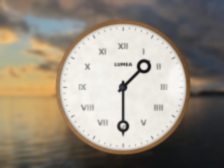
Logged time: 1:30
